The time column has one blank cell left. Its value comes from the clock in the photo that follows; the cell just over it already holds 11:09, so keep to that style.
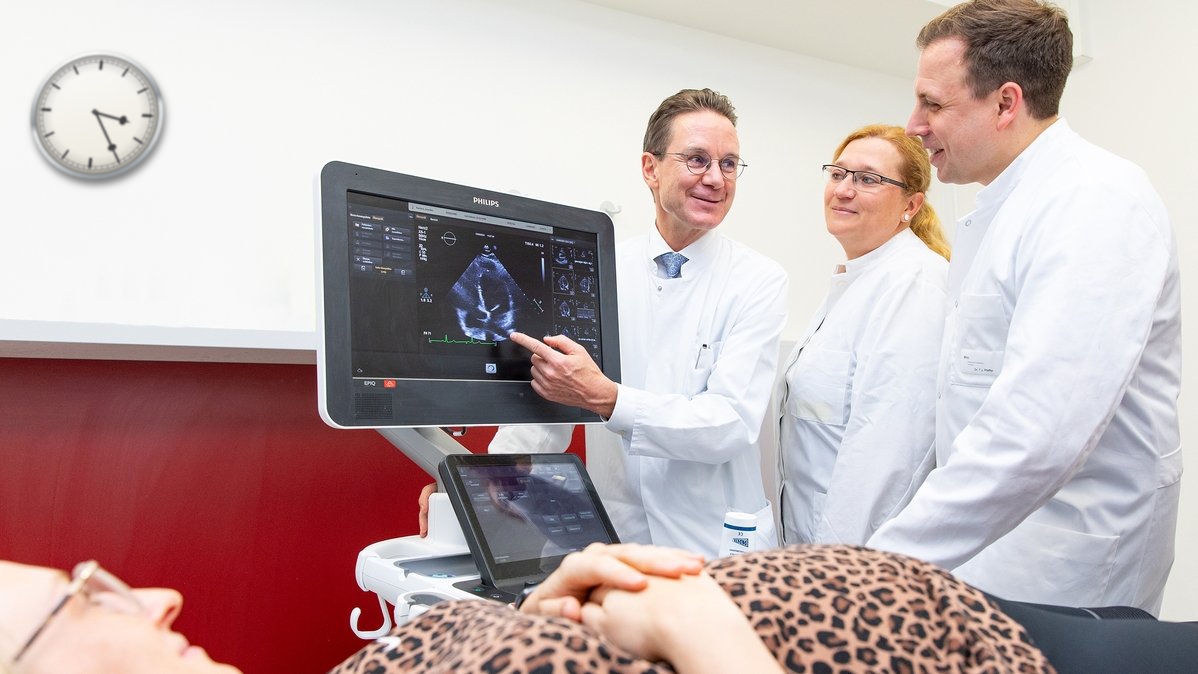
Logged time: 3:25
